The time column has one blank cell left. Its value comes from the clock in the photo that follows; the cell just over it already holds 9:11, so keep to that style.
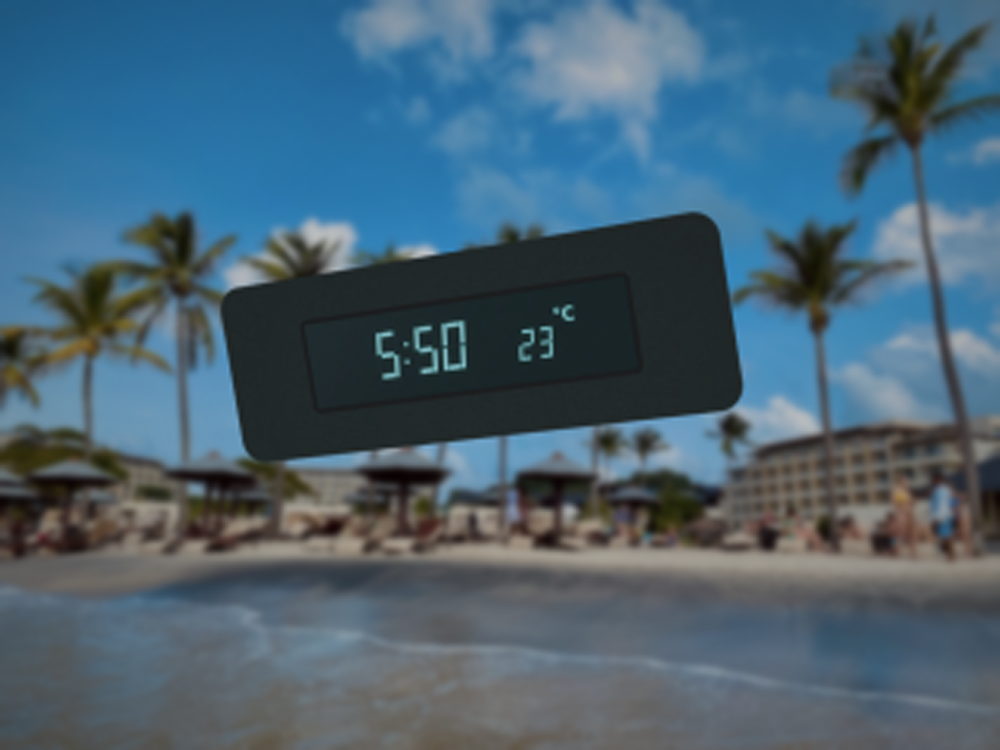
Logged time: 5:50
